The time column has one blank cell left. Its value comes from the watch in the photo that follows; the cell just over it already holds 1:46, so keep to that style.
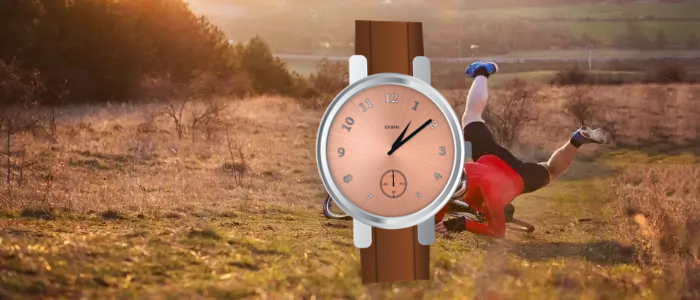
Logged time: 1:09
